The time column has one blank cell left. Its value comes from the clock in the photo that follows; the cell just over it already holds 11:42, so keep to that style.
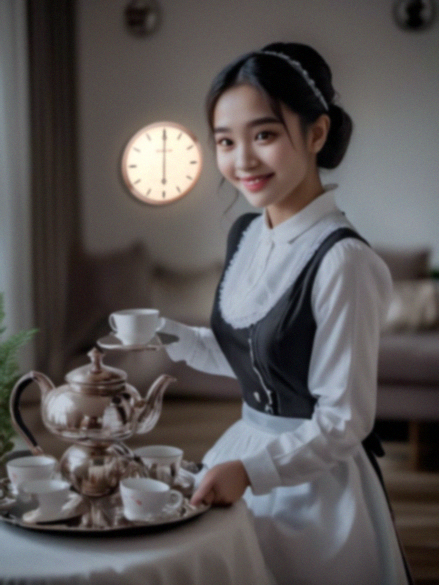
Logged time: 6:00
